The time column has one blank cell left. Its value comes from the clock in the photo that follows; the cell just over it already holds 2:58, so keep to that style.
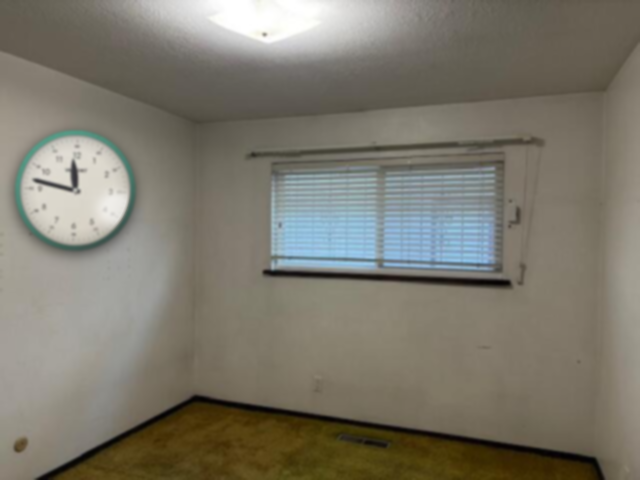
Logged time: 11:47
